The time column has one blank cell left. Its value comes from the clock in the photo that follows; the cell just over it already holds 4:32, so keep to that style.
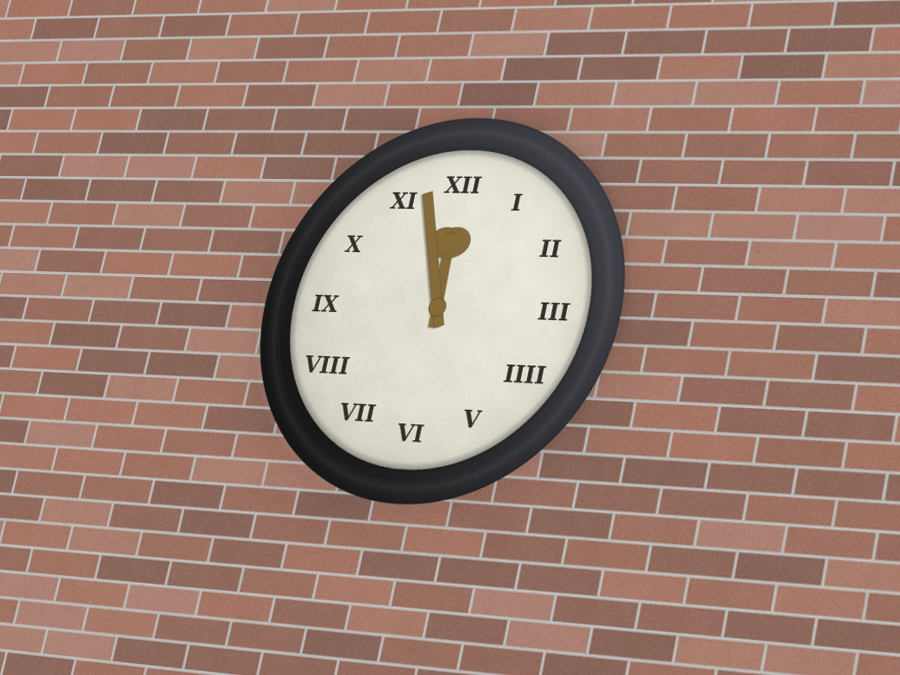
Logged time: 11:57
